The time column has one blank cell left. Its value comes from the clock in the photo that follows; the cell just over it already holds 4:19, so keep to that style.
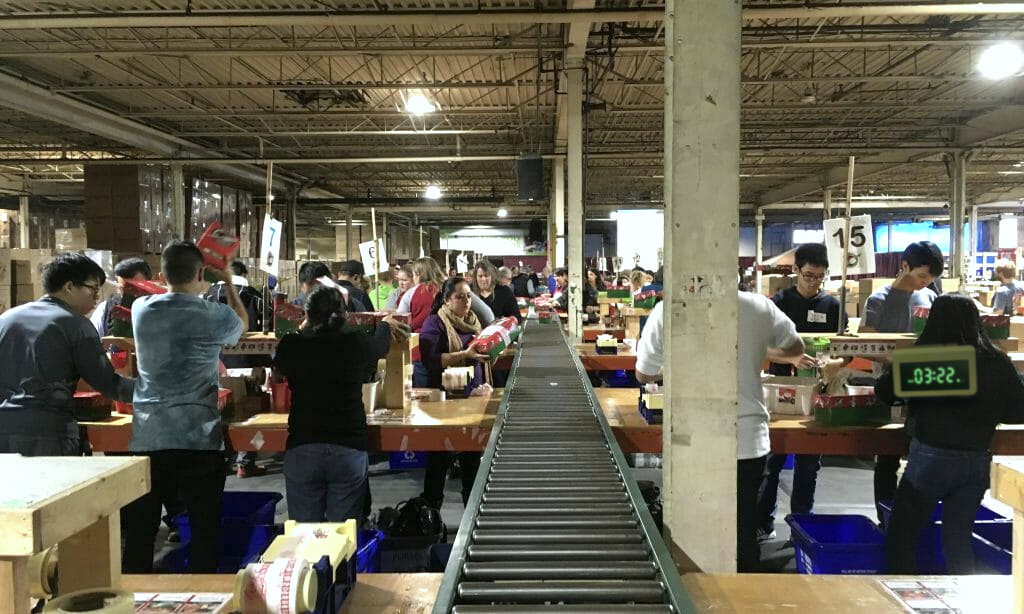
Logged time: 3:22
